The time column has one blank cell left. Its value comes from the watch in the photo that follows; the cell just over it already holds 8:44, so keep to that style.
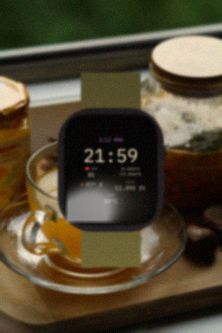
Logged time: 21:59
